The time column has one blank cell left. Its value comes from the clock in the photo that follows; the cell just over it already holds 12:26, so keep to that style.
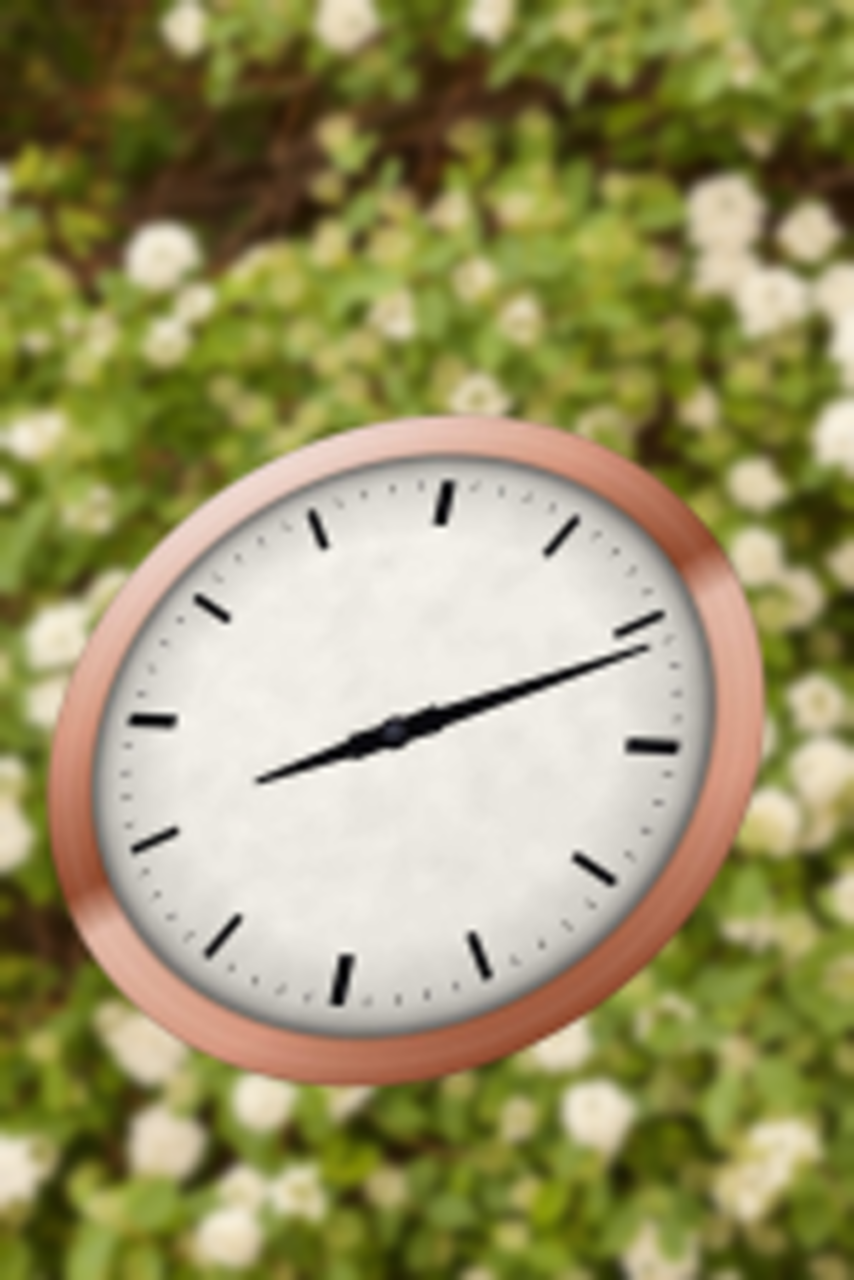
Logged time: 8:11
